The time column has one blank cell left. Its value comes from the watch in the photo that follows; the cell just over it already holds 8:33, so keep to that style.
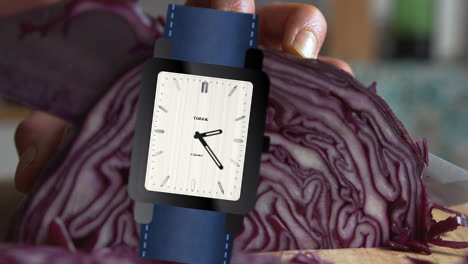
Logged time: 2:23
